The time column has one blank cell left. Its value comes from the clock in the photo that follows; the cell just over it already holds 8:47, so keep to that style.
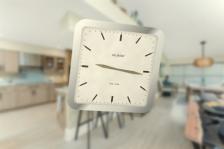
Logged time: 9:16
